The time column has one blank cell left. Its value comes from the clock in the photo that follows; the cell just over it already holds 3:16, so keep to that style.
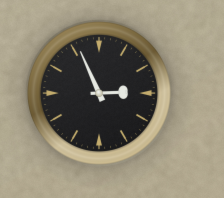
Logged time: 2:56
